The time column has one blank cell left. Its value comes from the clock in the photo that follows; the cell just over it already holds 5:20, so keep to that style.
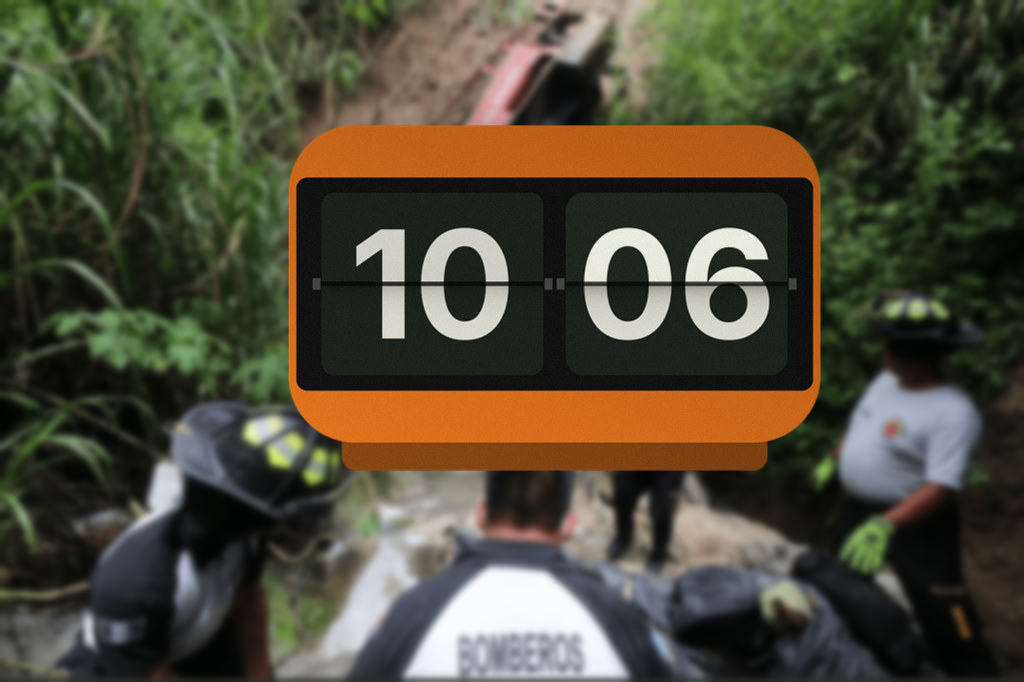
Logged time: 10:06
